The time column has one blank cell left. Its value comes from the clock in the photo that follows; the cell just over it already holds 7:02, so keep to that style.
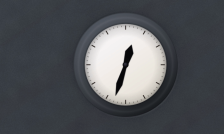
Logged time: 12:33
